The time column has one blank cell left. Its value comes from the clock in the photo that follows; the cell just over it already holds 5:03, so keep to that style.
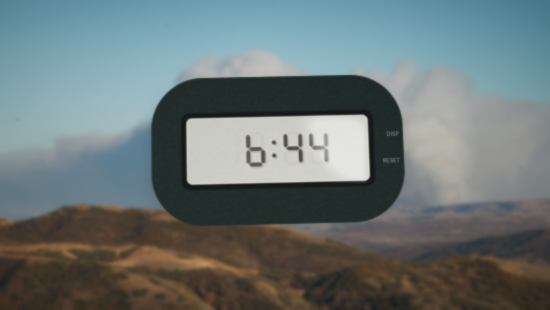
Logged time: 6:44
